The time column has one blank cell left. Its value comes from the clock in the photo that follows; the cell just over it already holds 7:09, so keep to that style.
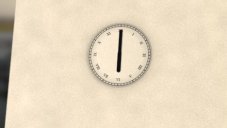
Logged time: 6:00
